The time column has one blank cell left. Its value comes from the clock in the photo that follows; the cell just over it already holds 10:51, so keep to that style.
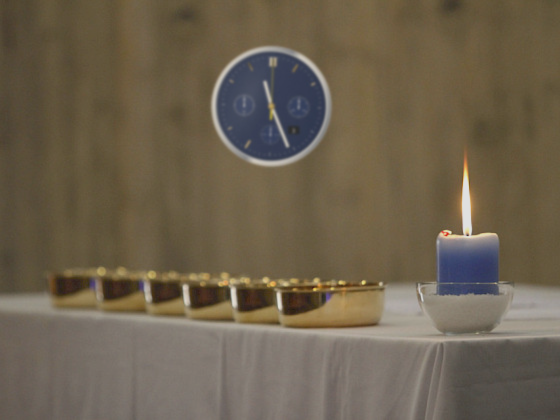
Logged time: 11:26
